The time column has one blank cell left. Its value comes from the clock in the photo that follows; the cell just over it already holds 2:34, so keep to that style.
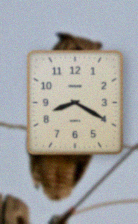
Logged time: 8:20
